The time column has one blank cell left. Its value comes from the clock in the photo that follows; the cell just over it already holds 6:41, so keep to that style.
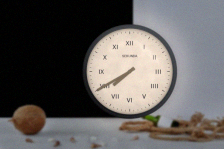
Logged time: 7:40
